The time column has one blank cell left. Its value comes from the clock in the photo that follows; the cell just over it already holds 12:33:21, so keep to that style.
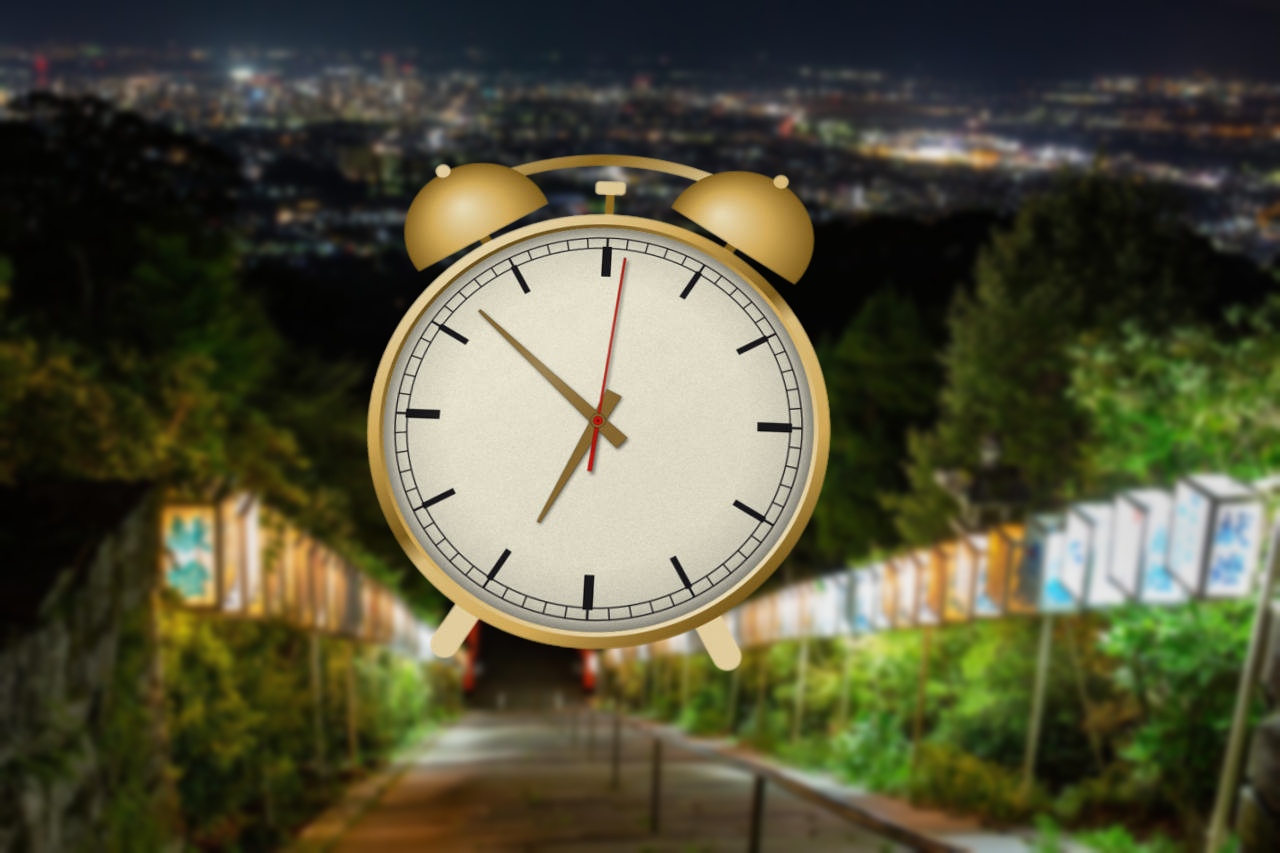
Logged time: 6:52:01
